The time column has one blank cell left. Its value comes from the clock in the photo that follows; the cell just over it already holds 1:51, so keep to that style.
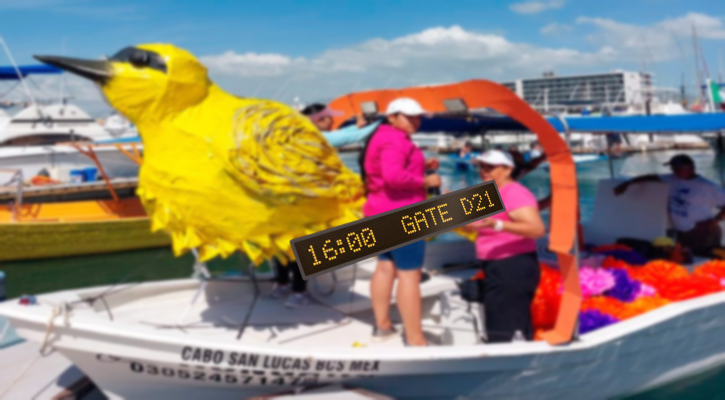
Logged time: 16:00
